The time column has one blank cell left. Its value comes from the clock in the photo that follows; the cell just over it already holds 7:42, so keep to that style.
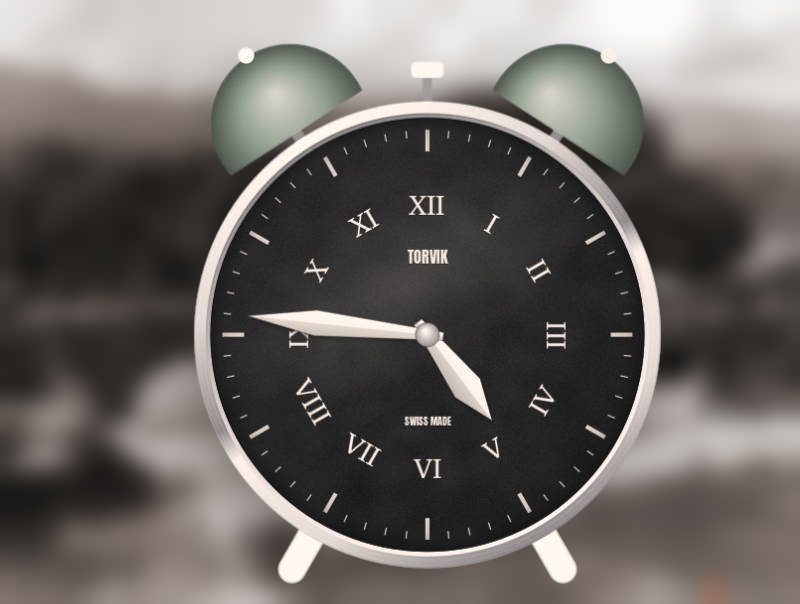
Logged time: 4:46
